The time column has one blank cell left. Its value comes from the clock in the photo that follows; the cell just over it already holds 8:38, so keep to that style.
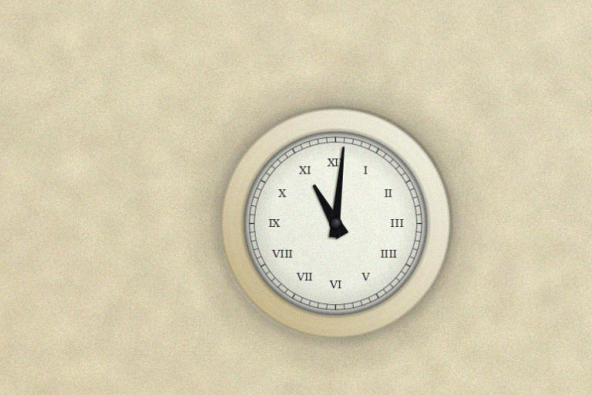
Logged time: 11:01
